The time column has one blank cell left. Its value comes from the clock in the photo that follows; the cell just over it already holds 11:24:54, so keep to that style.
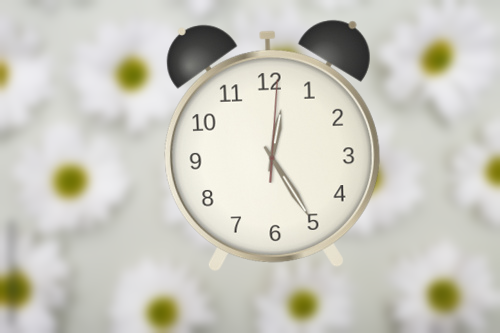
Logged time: 12:25:01
